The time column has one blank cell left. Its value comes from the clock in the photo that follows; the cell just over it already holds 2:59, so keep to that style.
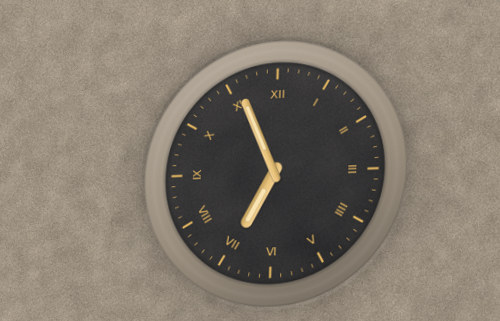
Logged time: 6:56
